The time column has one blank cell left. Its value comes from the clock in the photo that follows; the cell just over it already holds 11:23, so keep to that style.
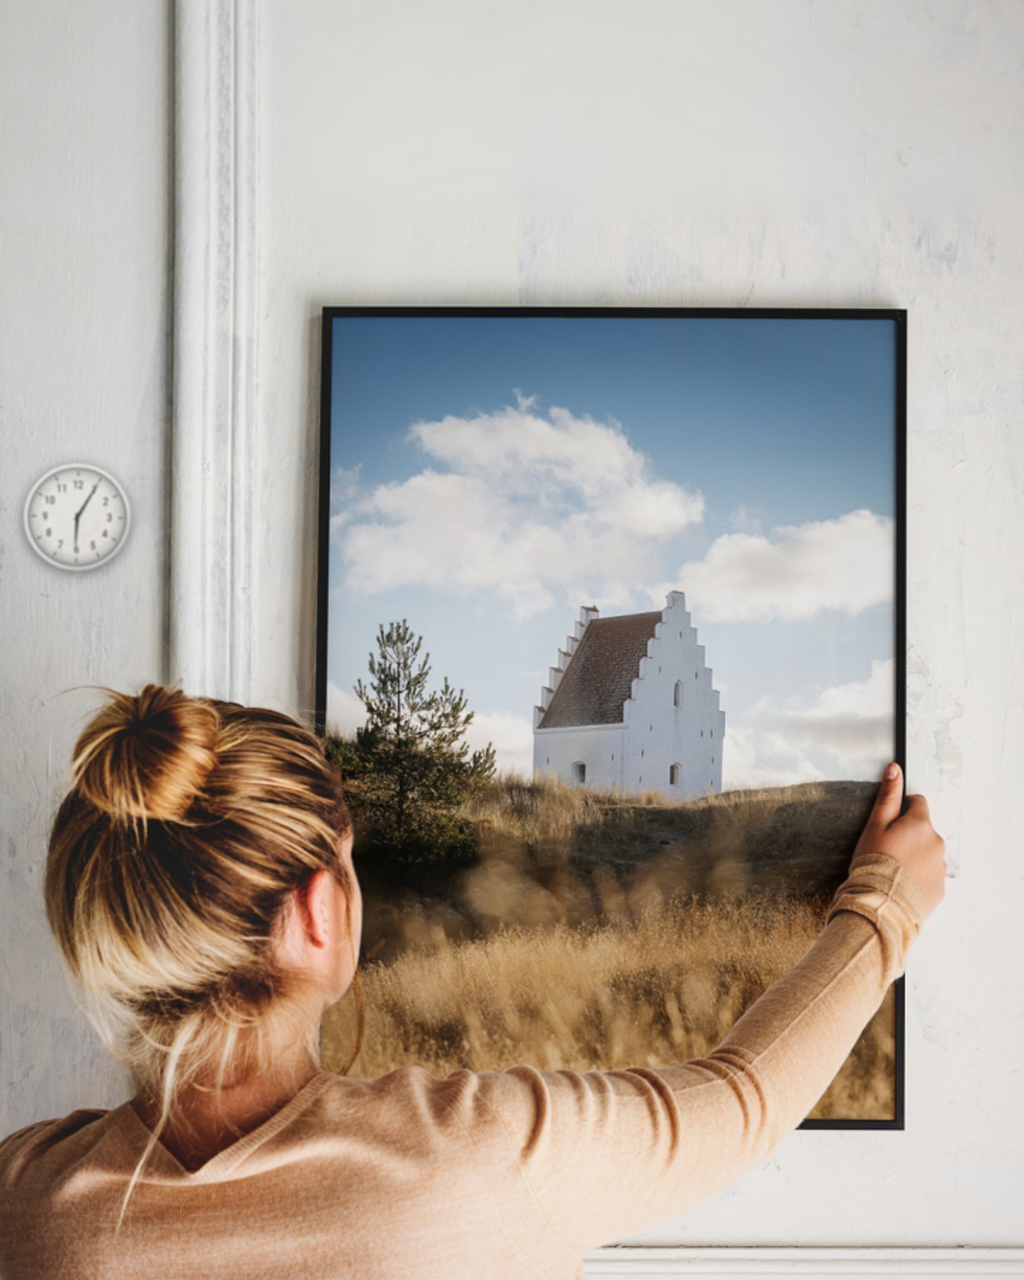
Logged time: 6:05
